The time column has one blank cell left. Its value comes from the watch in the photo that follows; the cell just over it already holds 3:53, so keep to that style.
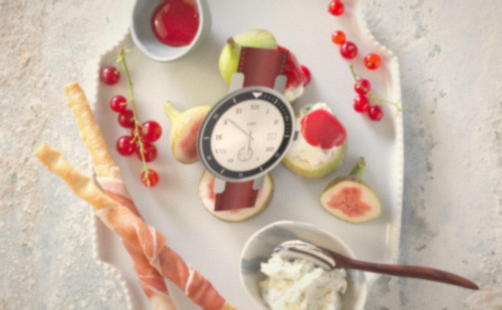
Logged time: 5:51
